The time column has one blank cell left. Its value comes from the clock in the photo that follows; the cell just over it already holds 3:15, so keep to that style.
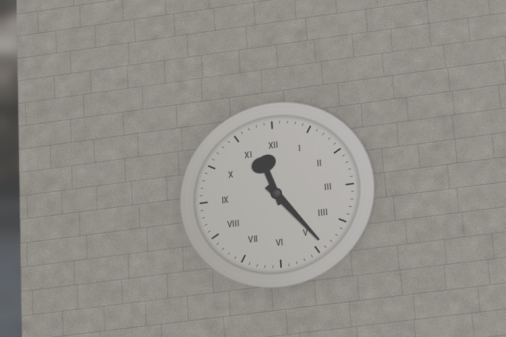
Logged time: 11:24
